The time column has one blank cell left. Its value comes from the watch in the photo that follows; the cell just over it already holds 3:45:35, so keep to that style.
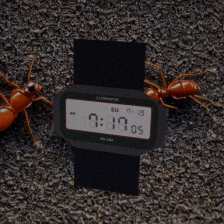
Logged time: 7:17:05
